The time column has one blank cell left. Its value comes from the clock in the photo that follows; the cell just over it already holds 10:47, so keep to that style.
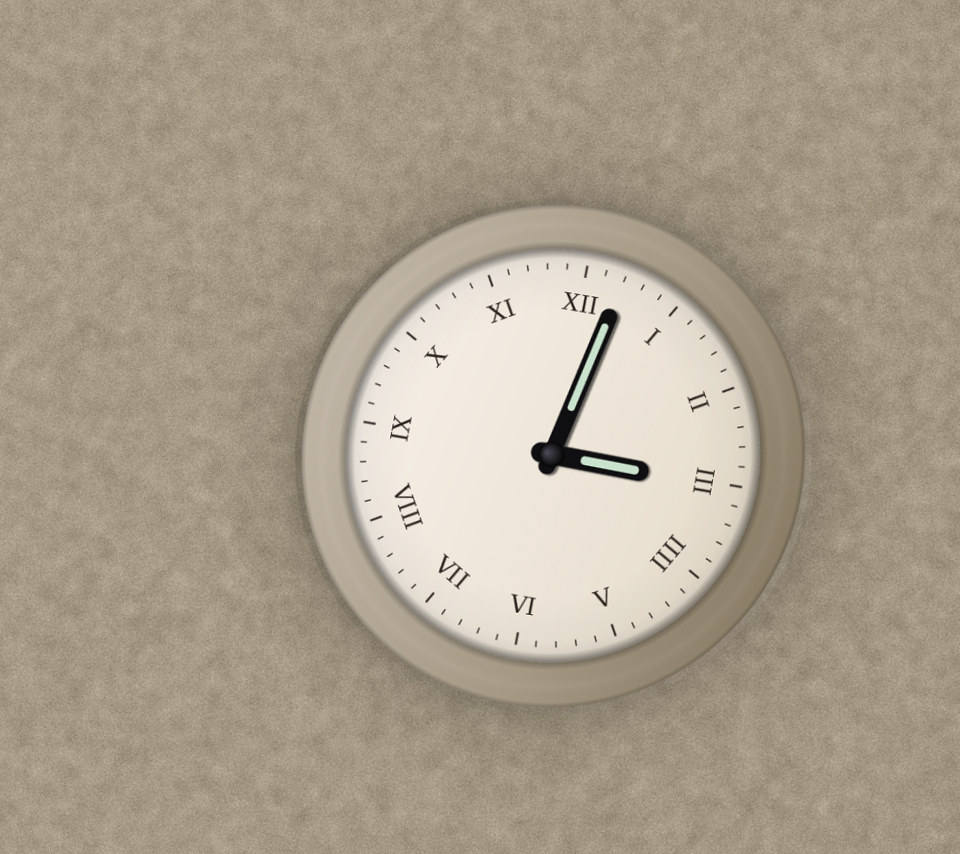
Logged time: 3:02
